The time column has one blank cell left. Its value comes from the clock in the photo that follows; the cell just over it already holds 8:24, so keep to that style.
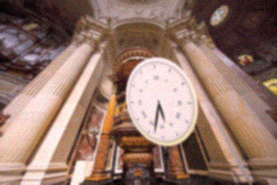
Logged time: 5:33
